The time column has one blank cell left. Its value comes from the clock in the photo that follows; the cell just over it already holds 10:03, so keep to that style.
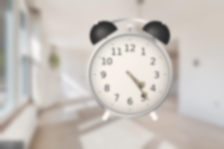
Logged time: 4:24
